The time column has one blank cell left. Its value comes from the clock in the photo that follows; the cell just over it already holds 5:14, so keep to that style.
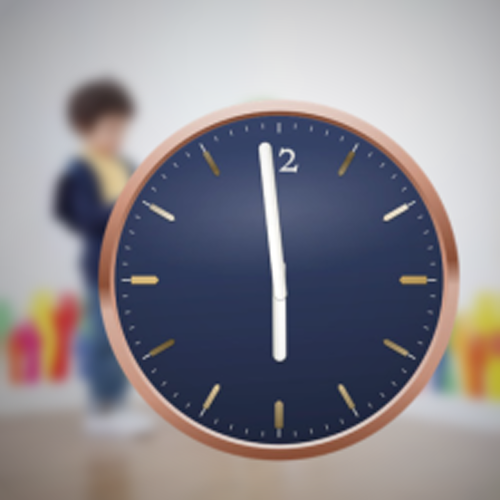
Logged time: 5:59
